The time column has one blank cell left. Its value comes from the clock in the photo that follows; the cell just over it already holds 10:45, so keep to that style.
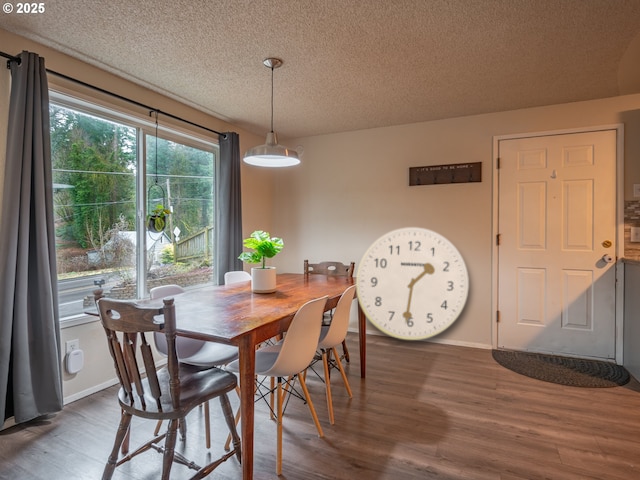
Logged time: 1:31
